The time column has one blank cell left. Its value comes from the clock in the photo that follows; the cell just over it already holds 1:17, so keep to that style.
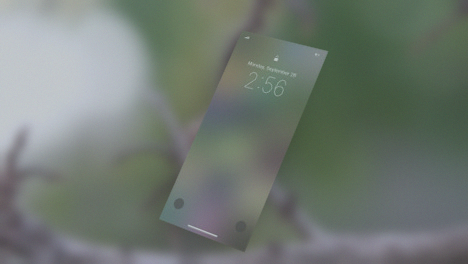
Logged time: 2:56
